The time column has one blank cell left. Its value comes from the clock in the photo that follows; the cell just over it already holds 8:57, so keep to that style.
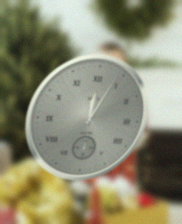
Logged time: 12:04
